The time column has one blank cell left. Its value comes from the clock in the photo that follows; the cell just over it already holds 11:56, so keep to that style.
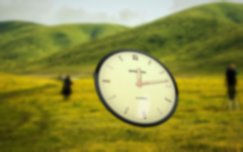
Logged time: 12:13
